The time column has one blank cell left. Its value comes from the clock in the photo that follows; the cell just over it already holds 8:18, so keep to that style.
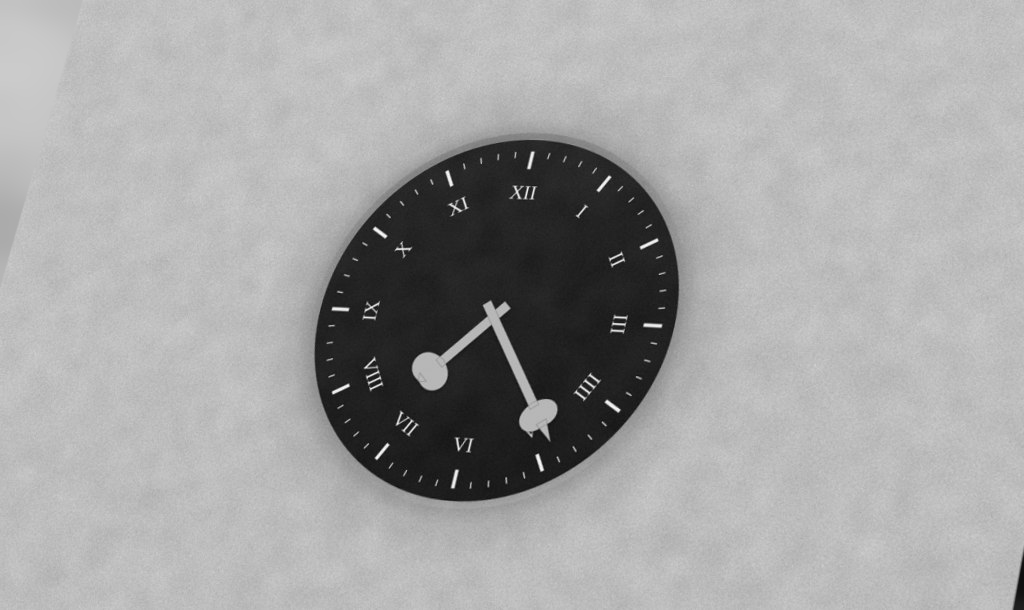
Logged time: 7:24
